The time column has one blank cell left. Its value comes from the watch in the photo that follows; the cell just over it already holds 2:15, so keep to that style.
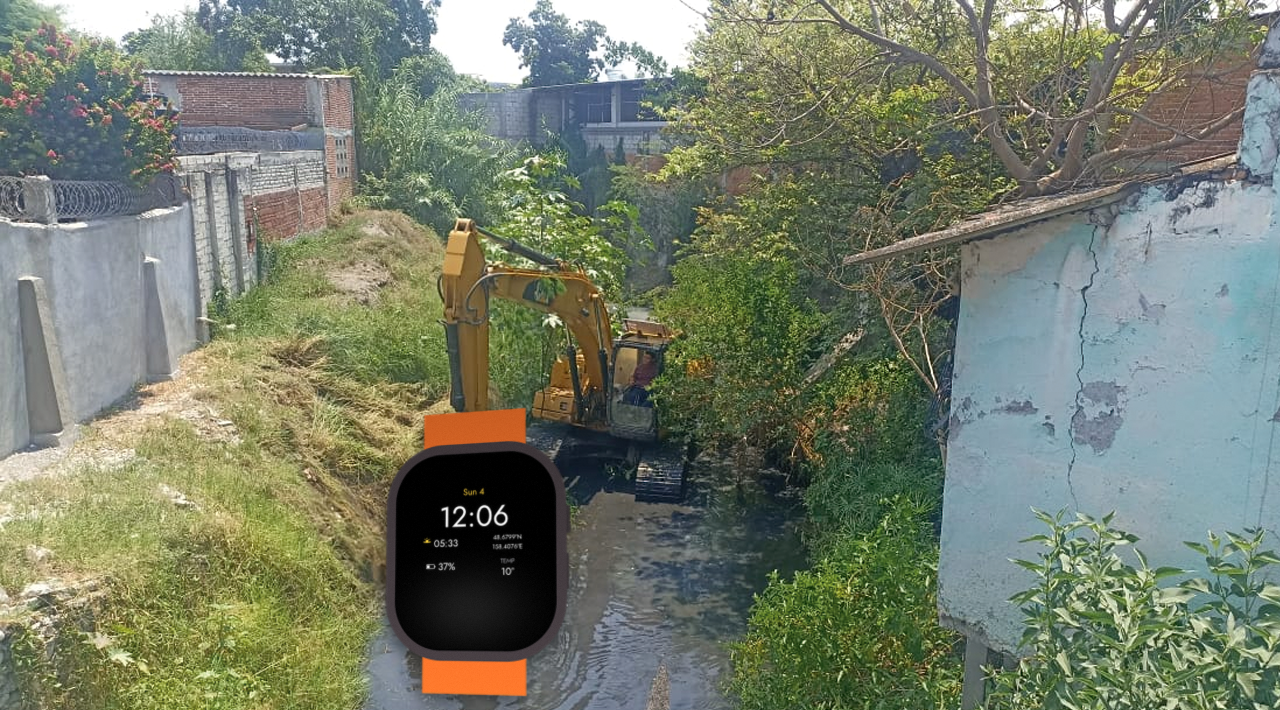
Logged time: 12:06
